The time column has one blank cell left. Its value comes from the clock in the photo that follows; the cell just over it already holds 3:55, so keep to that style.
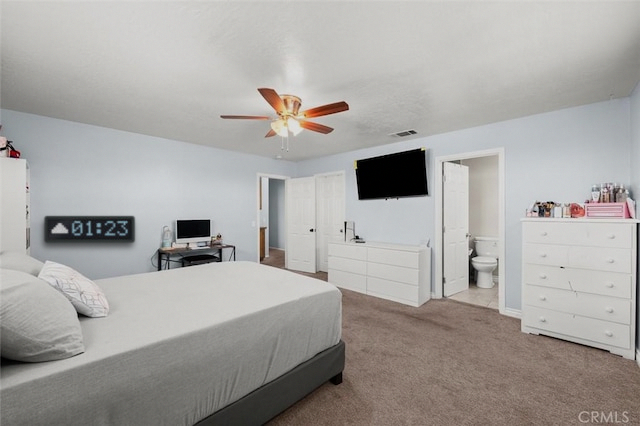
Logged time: 1:23
